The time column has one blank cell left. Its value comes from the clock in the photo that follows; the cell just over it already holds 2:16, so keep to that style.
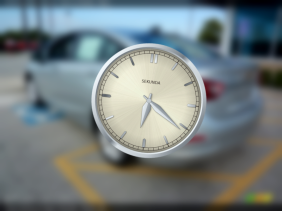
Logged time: 6:21
